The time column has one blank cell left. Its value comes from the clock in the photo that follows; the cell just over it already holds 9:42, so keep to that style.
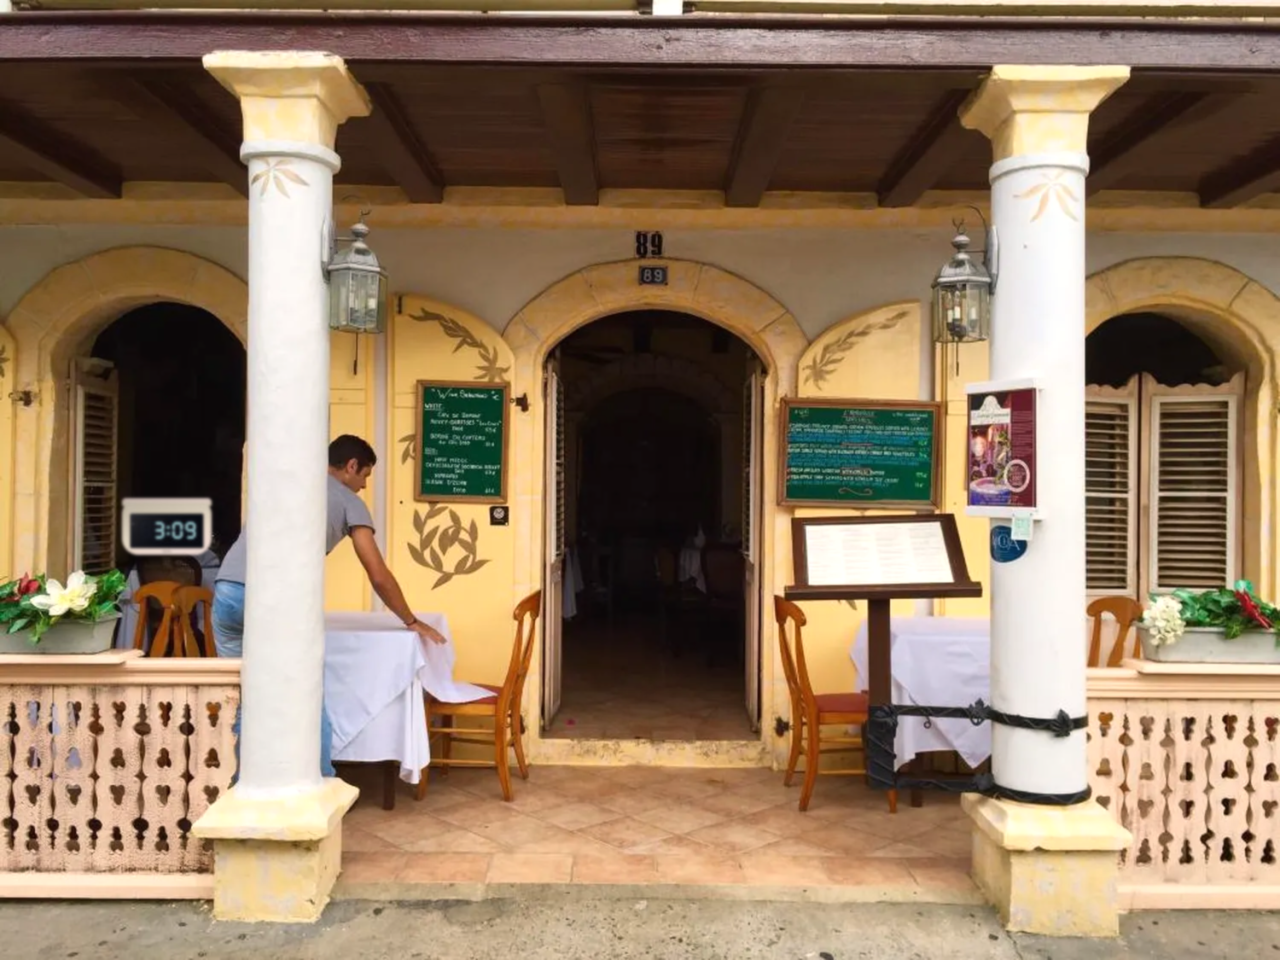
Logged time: 3:09
